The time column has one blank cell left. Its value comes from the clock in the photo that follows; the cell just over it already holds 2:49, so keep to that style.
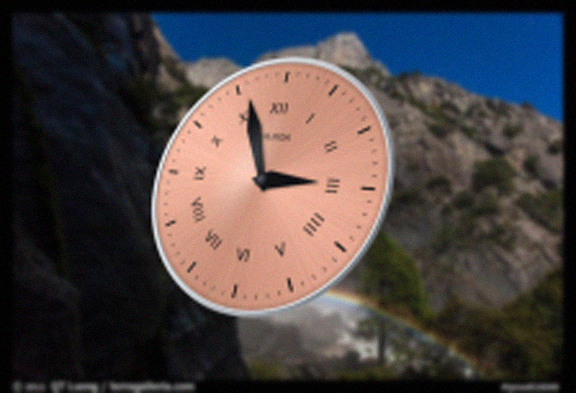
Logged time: 2:56
